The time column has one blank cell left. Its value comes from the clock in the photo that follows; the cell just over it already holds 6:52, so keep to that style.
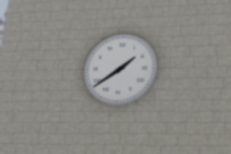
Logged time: 1:39
